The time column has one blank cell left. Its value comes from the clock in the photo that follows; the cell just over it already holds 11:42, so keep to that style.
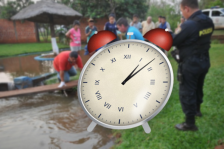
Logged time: 1:08
